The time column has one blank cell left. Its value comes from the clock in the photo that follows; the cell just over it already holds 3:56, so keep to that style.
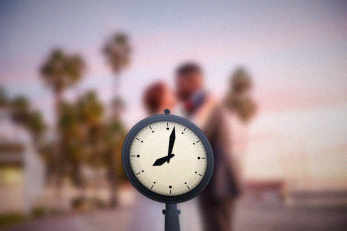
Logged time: 8:02
